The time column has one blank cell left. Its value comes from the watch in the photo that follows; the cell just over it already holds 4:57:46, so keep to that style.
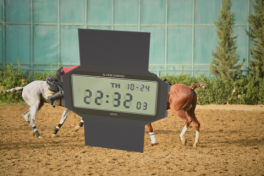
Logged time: 22:32:03
